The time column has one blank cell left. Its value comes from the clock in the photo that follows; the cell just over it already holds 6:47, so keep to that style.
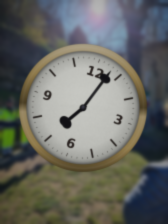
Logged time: 7:03
